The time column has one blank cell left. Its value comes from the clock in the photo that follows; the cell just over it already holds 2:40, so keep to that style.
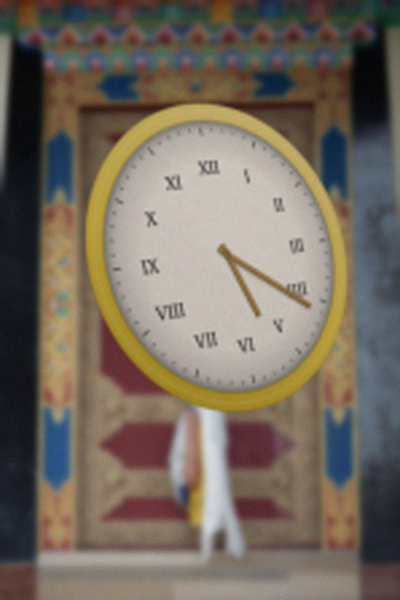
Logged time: 5:21
